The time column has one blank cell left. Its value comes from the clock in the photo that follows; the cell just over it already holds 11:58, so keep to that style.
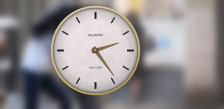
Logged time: 2:24
